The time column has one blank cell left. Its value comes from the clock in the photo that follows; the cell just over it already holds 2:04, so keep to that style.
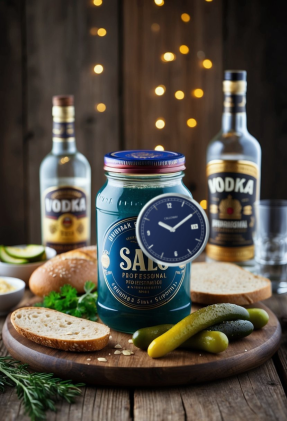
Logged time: 10:10
